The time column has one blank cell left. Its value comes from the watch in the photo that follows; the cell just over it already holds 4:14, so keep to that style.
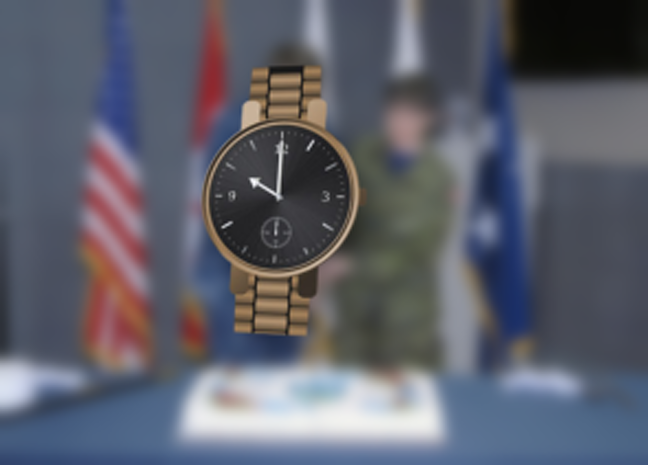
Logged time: 10:00
